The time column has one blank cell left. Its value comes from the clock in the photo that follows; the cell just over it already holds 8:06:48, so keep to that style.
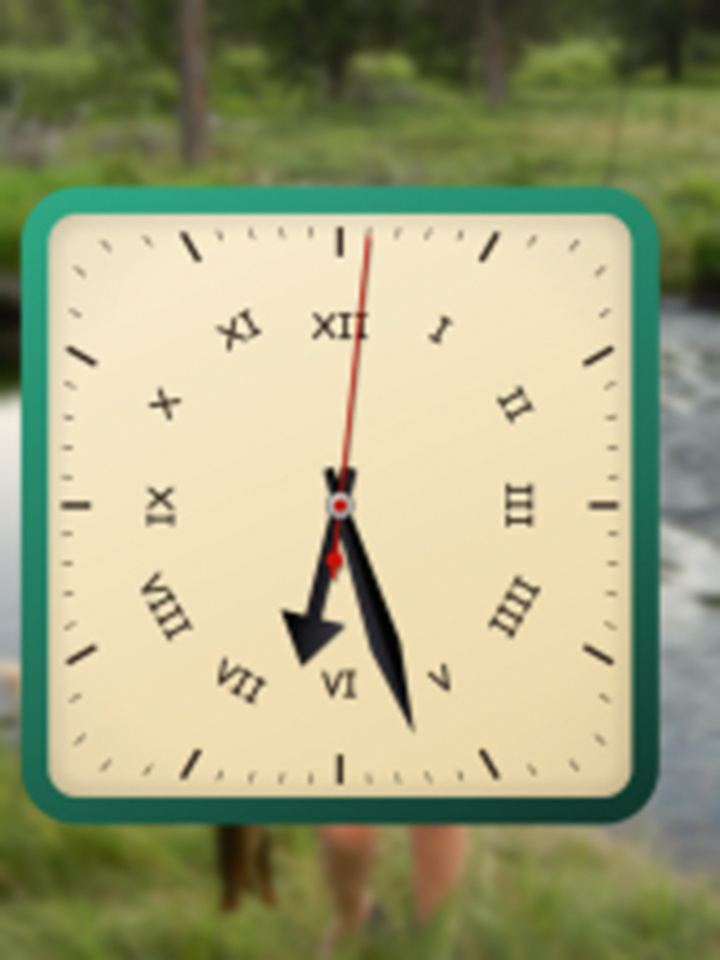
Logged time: 6:27:01
